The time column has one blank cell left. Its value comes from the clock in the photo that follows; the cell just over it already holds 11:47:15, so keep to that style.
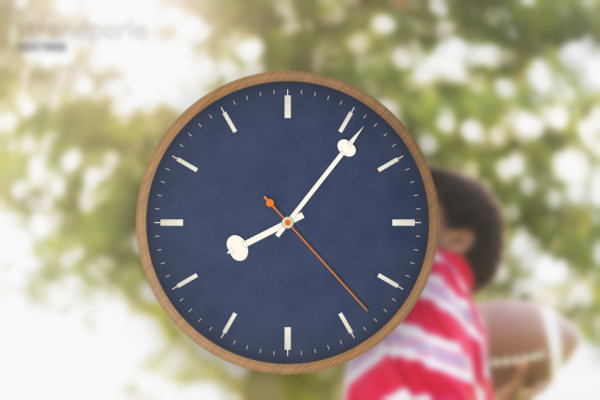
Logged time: 8:06:23
